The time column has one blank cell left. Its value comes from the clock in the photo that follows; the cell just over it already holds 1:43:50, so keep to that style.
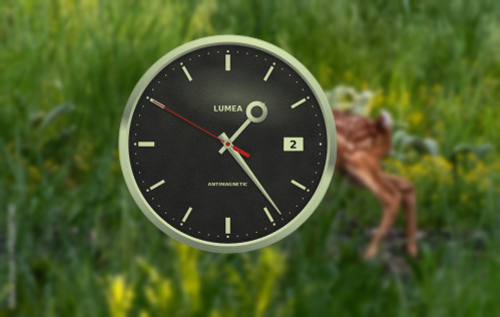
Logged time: 1:23:50
